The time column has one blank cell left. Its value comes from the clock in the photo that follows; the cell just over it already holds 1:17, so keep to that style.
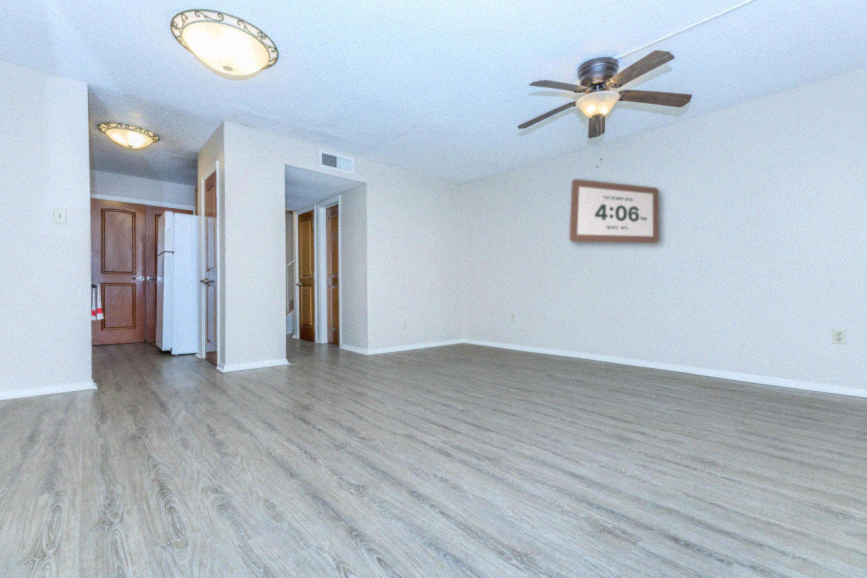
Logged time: 4:06
